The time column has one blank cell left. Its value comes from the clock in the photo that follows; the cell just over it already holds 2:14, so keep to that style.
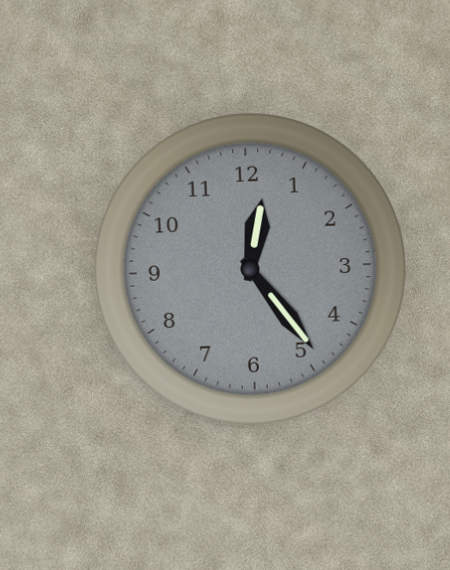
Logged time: 12:24
